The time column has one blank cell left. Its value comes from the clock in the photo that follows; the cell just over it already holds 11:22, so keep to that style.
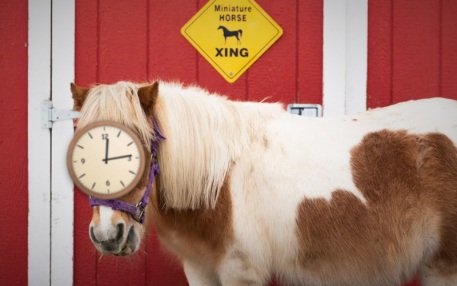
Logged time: 12:14
